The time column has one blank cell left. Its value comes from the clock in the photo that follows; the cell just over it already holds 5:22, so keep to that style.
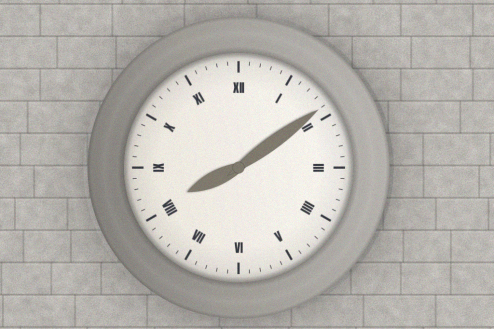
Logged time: 8:09
